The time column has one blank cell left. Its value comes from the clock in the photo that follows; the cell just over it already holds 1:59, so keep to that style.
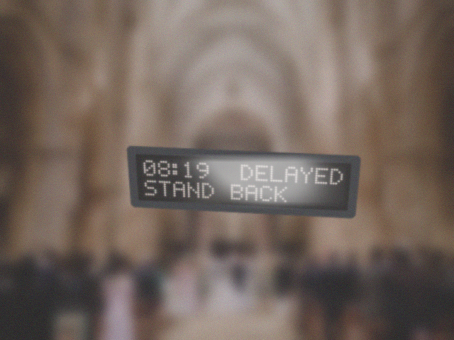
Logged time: 8:19
